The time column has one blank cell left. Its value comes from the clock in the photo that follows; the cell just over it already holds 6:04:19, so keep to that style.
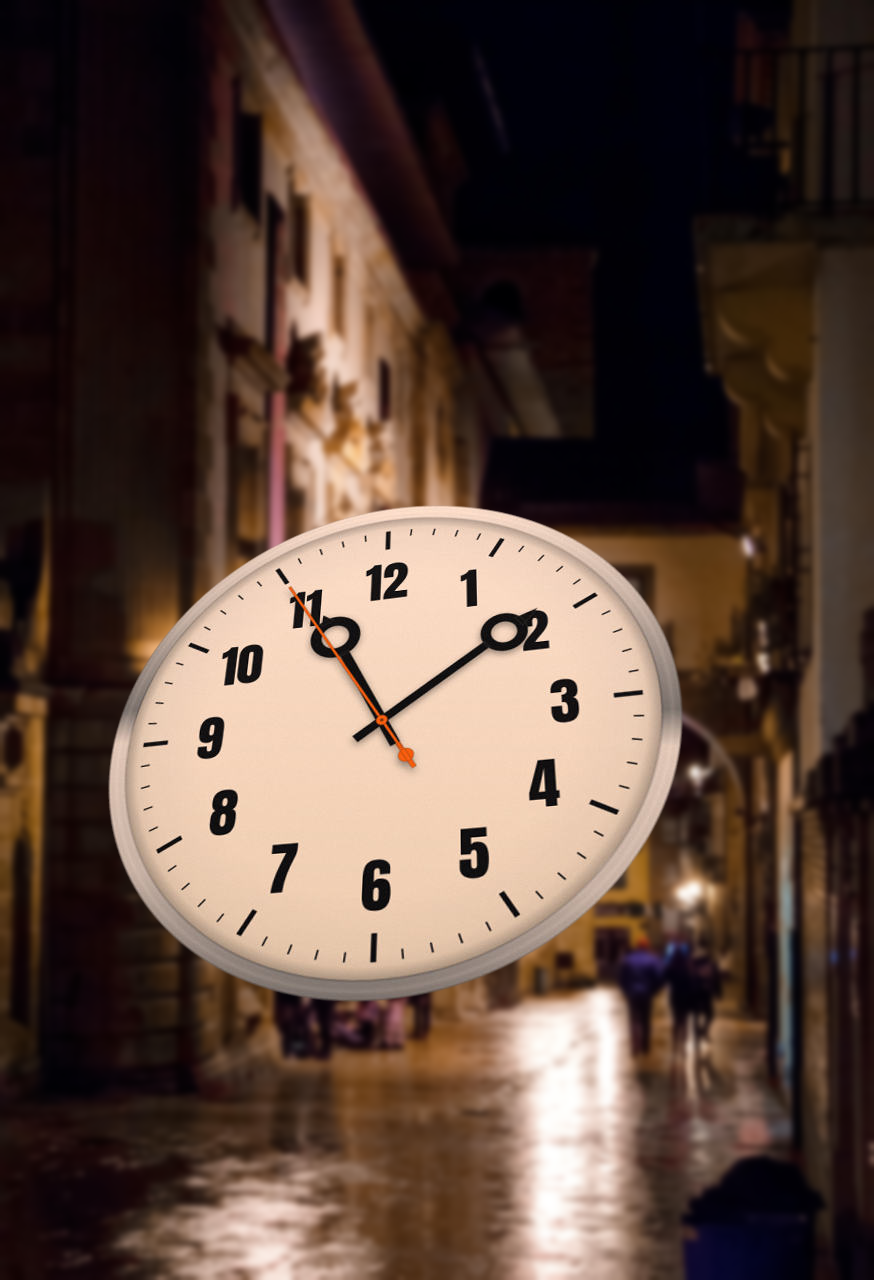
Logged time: 11:08:55
